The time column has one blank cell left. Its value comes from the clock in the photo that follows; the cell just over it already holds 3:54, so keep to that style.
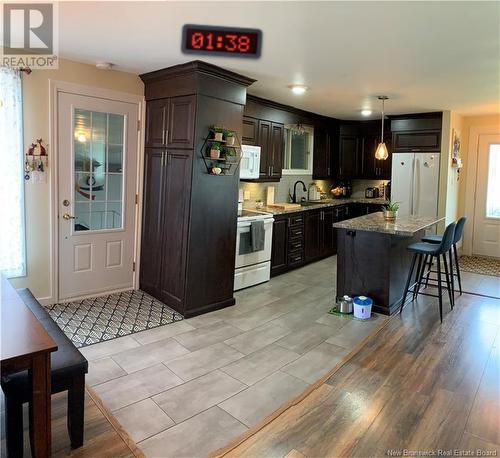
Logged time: 1:38
